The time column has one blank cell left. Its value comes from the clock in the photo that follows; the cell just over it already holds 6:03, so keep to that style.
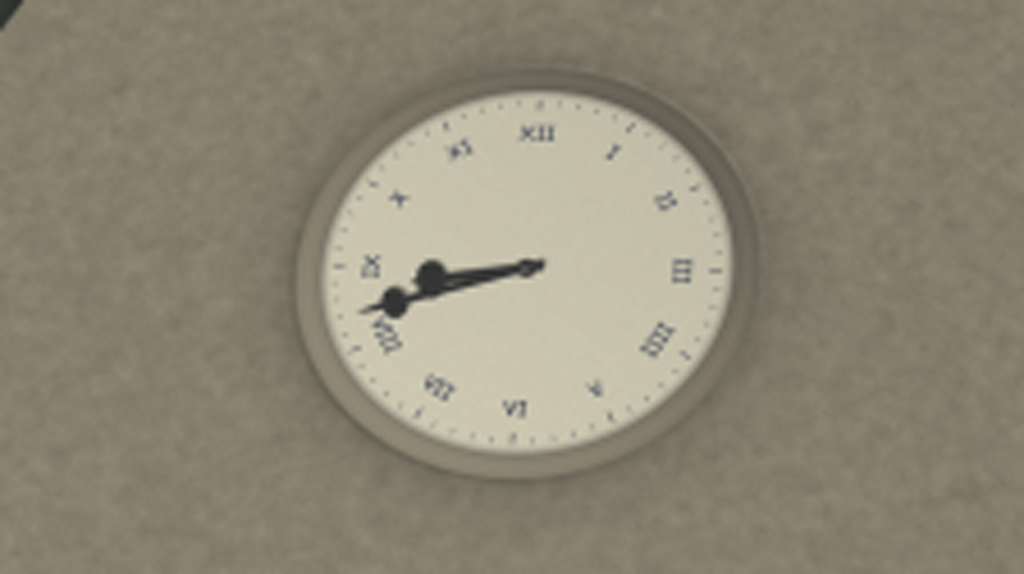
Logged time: 8:42
